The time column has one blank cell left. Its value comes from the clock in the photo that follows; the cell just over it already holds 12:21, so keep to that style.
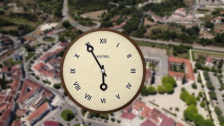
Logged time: 5:55
